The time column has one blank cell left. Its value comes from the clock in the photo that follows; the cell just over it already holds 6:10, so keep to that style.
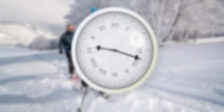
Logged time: 9:18
